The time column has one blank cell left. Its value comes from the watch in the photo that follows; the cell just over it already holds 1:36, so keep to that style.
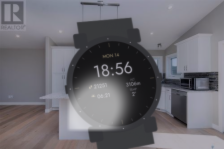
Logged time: 18:56
